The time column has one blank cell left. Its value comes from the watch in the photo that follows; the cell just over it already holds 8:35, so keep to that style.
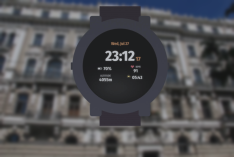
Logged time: 23:12
